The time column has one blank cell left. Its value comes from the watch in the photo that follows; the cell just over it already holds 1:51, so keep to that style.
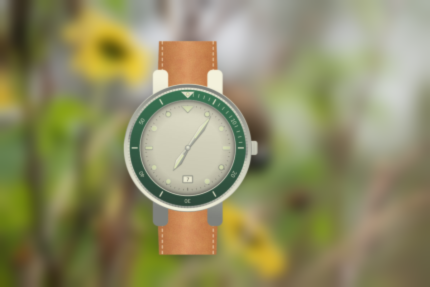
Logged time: 7:06
